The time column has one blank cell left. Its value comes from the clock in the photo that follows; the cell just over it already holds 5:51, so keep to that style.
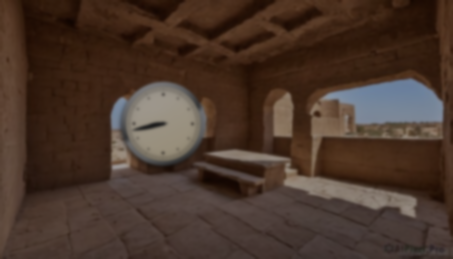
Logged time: 8:43
